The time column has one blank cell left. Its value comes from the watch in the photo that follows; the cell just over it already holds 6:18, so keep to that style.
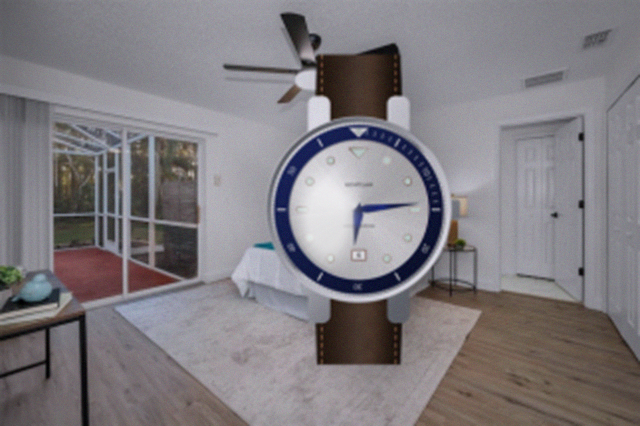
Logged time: 6:14
